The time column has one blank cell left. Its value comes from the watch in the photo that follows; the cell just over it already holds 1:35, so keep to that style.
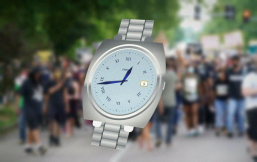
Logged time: 12:43
